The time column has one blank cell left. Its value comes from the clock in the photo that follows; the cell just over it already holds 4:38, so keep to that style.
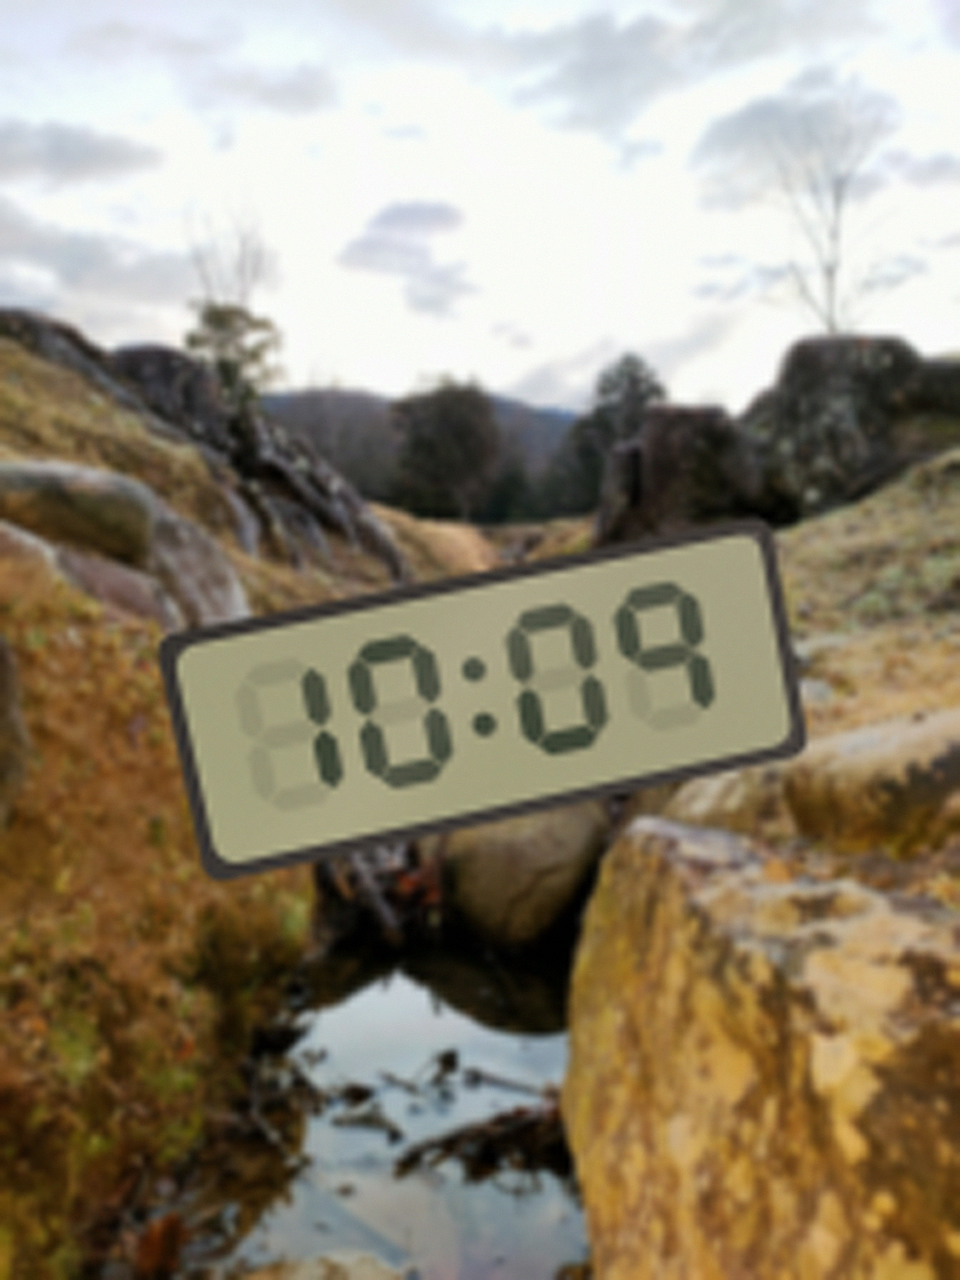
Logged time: 10:09
